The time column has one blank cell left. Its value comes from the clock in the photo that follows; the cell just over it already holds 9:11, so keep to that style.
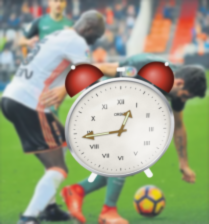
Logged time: 12:44
